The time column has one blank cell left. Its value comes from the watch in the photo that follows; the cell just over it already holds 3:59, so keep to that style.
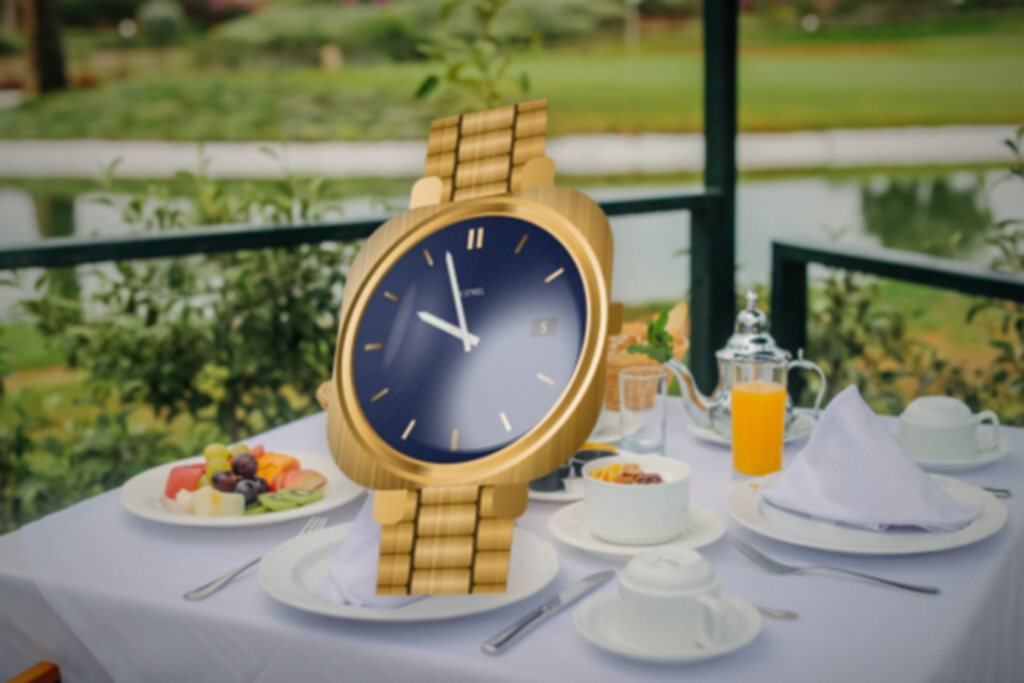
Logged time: 9:57
